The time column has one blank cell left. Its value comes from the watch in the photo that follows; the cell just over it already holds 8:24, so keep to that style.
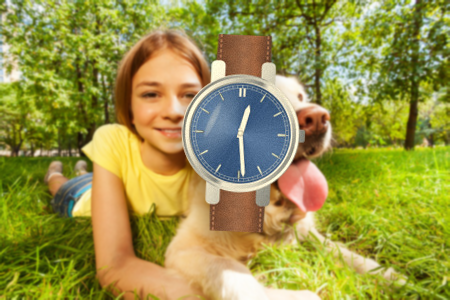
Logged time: 12:29
